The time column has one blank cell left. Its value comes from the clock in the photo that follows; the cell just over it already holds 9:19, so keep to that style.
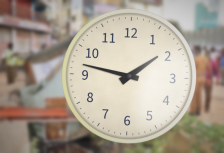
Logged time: 1:47
